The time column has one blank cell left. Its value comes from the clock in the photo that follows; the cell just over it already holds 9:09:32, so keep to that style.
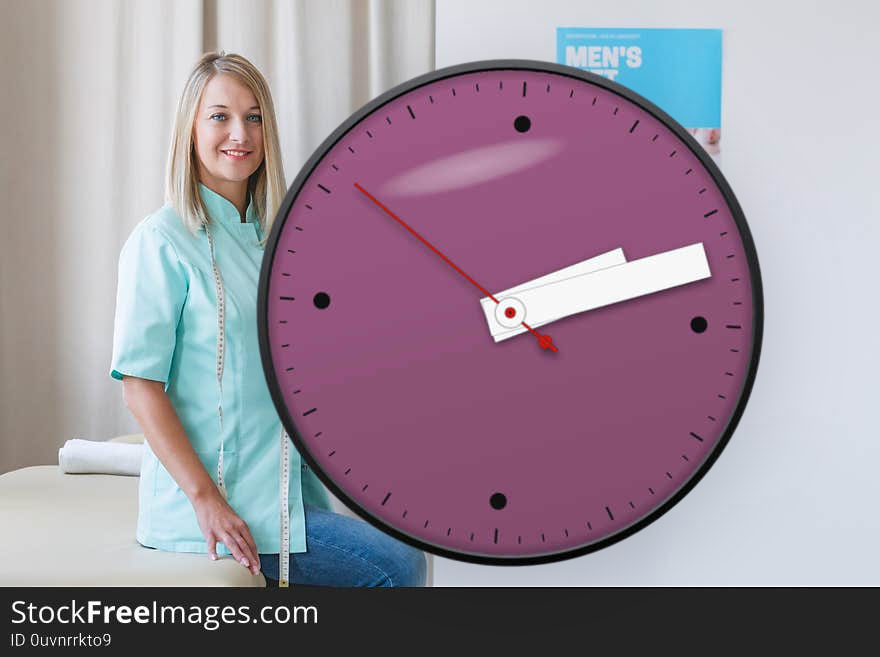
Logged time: 2:11:51
